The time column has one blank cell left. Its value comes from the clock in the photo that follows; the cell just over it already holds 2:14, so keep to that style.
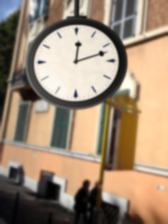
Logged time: 12:12
